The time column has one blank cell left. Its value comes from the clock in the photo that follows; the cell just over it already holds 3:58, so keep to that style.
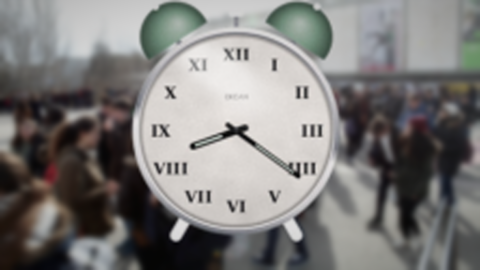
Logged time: 8:21
